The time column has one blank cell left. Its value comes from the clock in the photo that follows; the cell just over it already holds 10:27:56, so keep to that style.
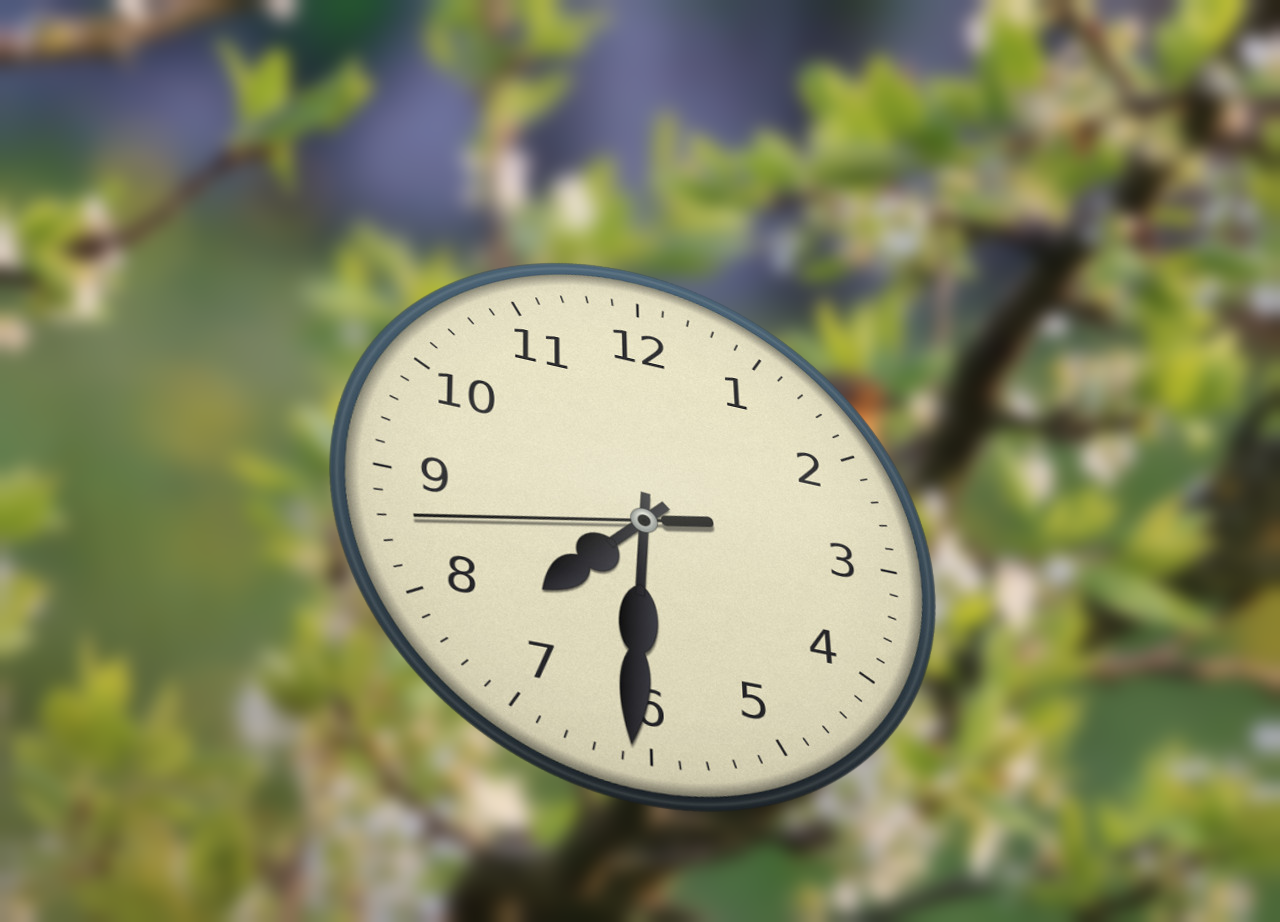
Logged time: 7:30:43
